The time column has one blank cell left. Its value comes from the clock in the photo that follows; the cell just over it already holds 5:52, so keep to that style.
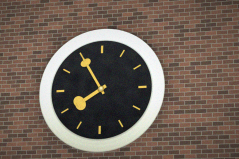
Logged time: 7:55
